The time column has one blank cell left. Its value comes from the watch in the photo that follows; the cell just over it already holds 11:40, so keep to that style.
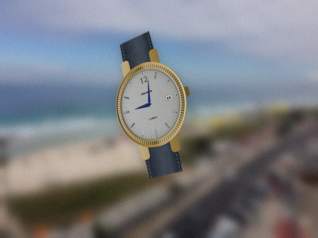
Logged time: 9:02
